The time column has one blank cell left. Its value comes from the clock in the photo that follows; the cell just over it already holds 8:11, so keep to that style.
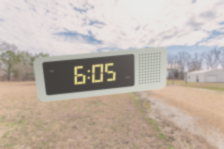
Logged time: 6:05
